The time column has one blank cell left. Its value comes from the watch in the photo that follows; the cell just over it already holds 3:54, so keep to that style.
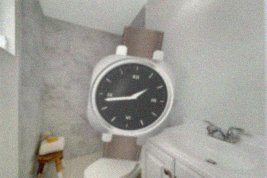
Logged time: 1:43
